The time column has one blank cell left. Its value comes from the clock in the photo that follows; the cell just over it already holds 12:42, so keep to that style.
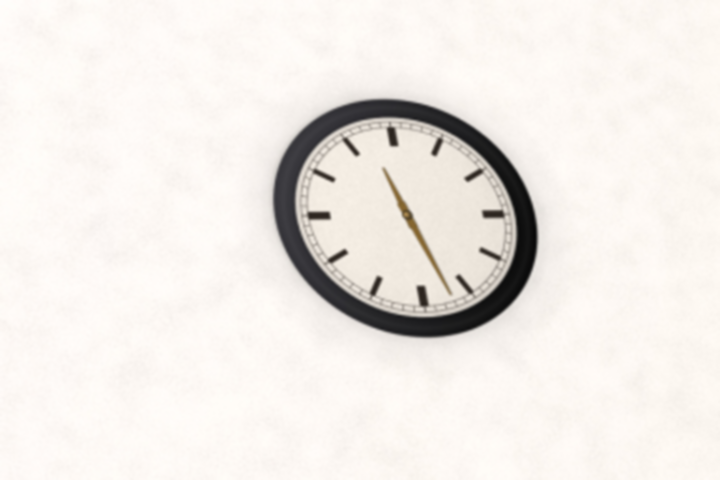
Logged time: 11:27
